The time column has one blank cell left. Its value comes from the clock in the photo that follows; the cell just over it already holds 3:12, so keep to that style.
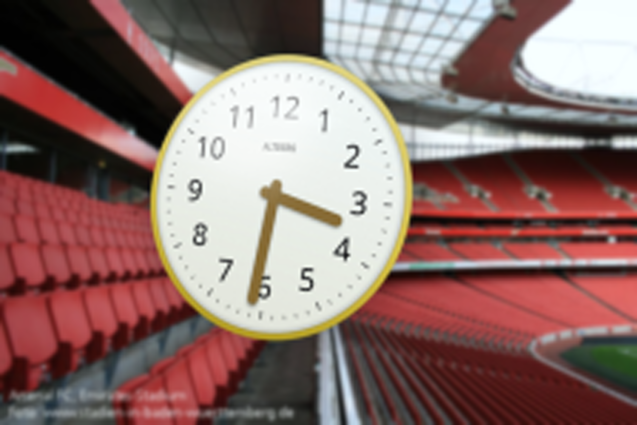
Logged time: 3:31
